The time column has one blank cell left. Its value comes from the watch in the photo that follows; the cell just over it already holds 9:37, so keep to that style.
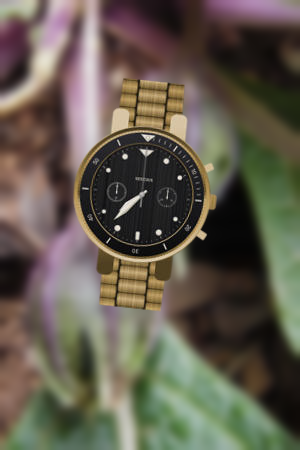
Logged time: 7:37
